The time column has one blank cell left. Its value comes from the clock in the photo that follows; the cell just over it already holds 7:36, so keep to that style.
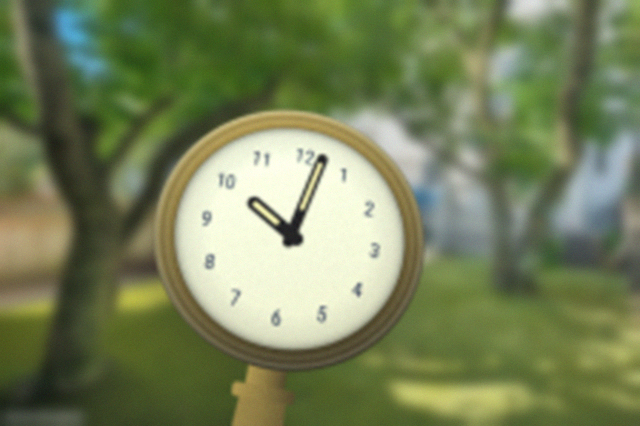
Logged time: 10:02
